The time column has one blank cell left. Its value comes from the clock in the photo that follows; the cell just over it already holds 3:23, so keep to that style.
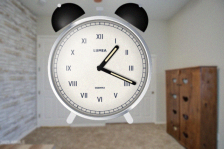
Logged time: 1:19
